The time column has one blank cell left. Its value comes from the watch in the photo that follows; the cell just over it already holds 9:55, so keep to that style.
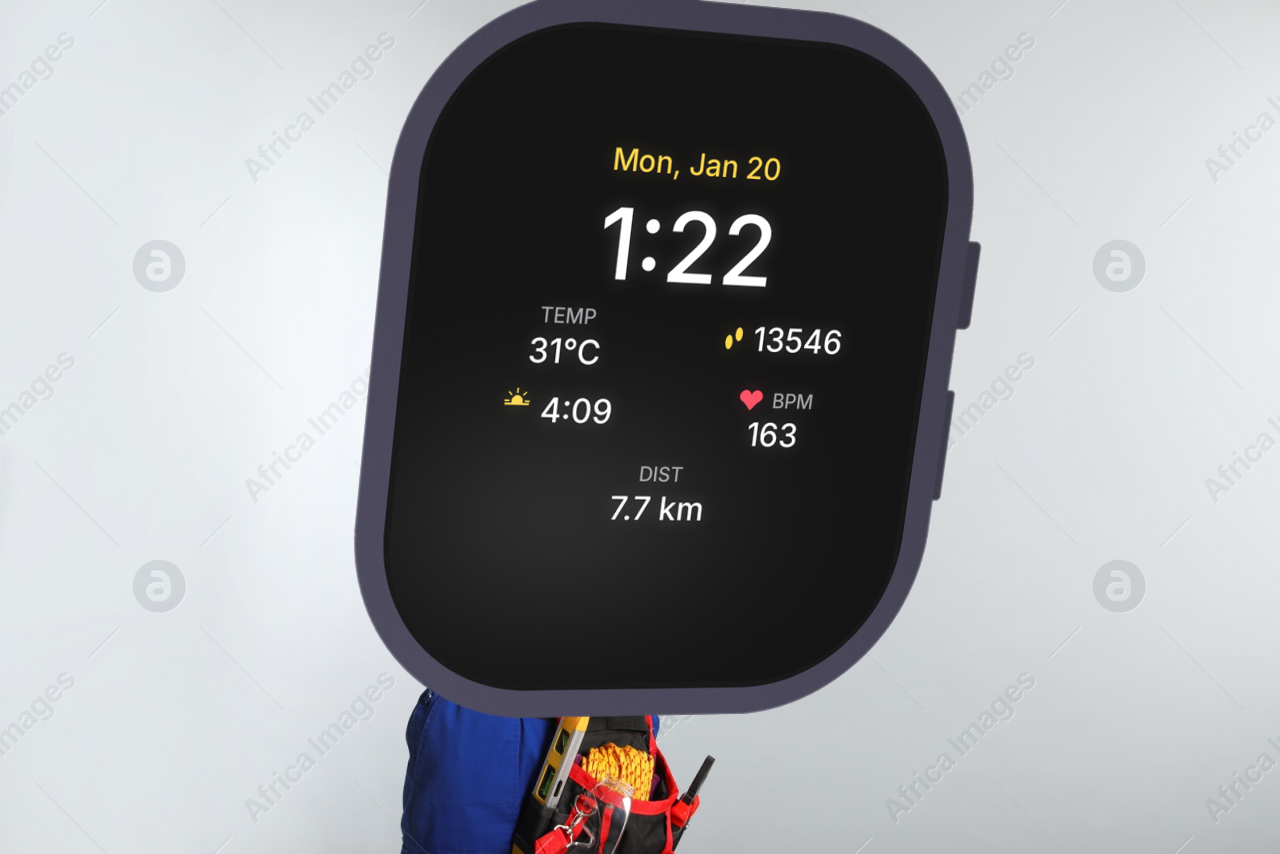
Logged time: 1:22
